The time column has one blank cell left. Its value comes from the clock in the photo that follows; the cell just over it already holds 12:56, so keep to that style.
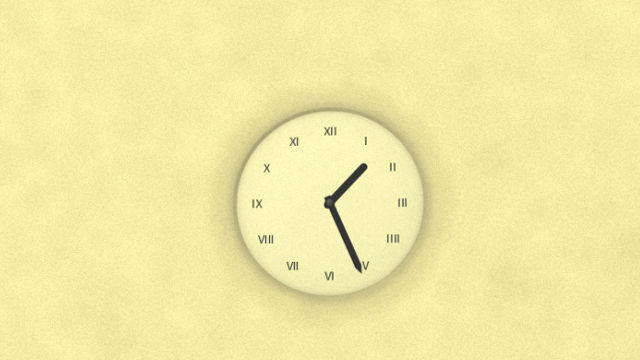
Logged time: 1:26
